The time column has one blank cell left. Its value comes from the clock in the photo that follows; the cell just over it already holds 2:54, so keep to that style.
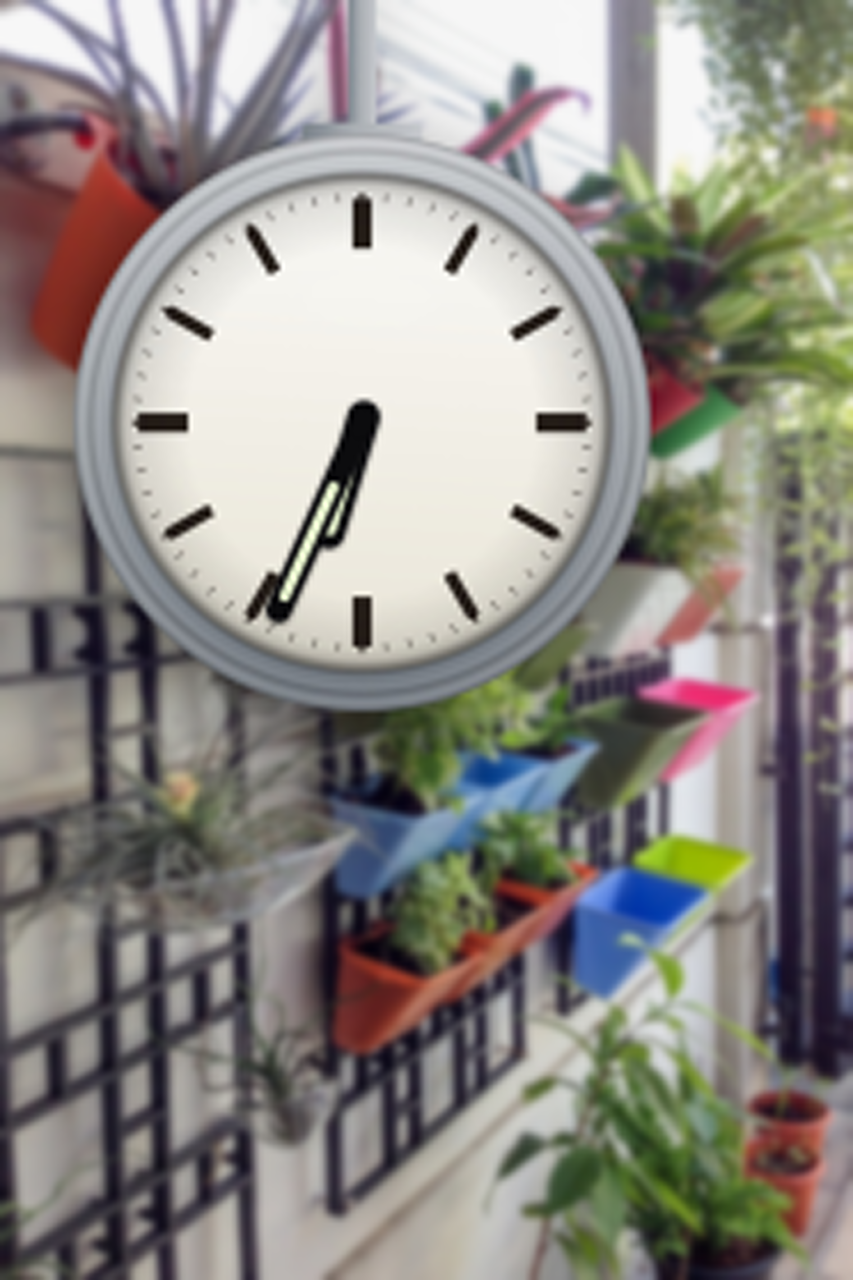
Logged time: 6:34
